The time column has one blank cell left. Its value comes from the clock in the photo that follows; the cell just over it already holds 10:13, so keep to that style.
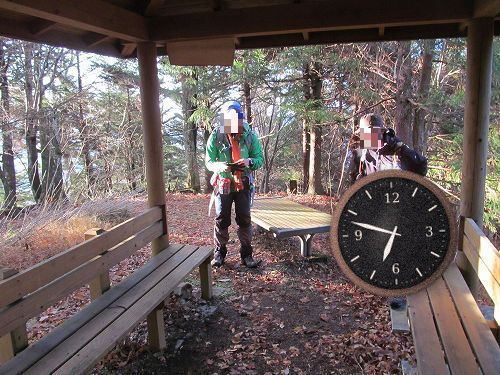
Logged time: 6:48
